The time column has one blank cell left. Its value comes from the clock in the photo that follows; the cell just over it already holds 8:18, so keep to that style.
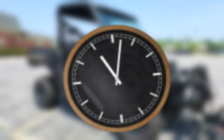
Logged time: 11:02
